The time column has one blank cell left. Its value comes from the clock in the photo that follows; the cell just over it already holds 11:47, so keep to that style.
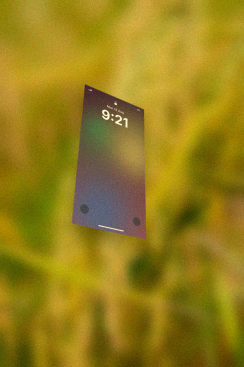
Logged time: 9:21
